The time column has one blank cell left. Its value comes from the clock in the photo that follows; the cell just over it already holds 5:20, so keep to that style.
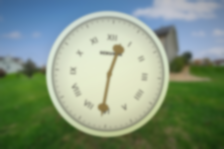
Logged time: 12:31
